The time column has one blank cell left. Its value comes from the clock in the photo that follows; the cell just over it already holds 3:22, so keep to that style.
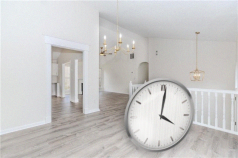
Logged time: 4:01
